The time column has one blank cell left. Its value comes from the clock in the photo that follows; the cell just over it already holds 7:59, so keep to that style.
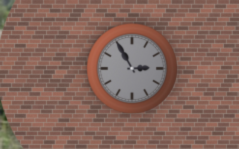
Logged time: 2:55
